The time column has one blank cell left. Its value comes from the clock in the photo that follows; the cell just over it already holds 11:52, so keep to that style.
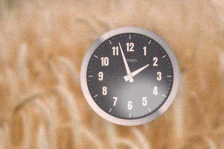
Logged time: 1:57
